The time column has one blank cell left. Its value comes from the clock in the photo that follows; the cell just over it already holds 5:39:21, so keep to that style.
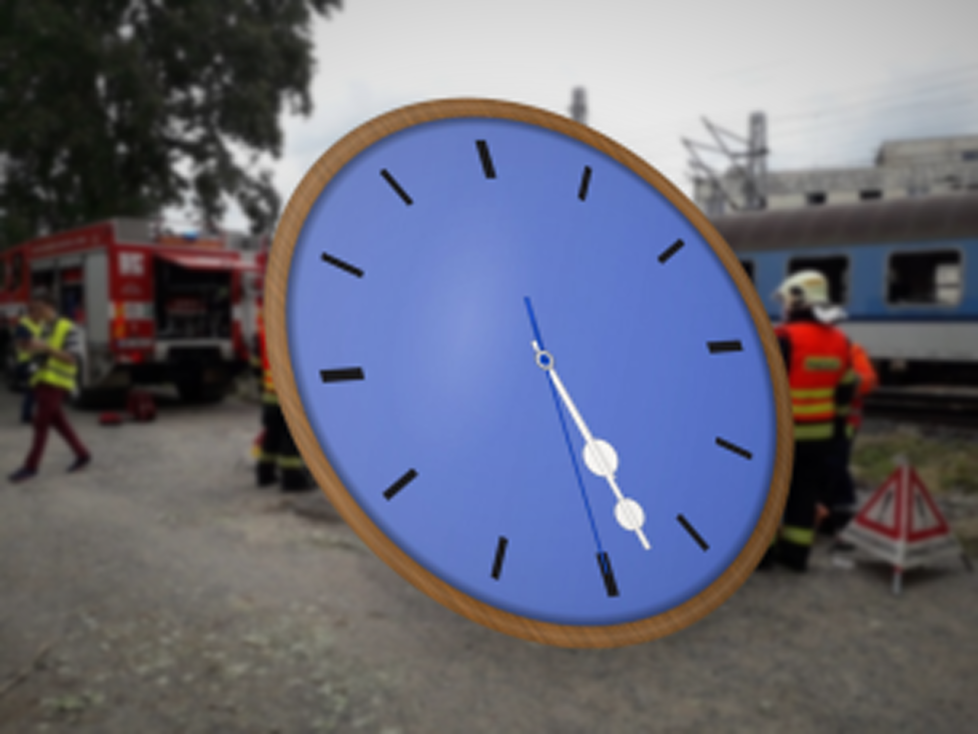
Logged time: 5:27:30
